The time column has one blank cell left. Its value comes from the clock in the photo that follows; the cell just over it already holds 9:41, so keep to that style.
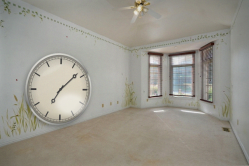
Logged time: 7:08
